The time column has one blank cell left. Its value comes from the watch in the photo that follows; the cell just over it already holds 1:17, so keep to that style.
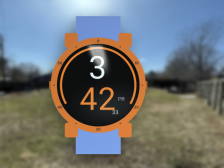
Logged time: 3:42
